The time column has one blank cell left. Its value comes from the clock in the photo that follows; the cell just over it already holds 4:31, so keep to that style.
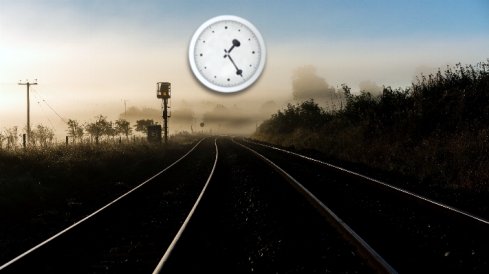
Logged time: 1:25
